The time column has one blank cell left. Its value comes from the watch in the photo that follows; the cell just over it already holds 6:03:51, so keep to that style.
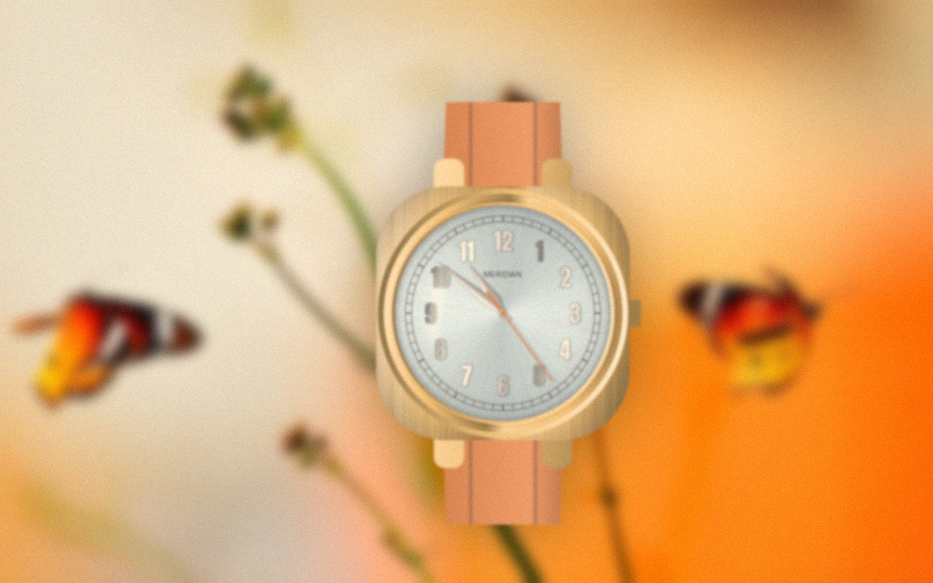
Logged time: 10:51:24
